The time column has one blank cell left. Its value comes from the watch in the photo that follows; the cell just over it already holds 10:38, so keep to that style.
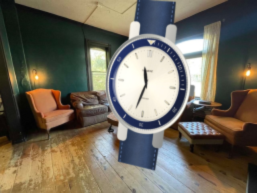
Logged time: 11:33
